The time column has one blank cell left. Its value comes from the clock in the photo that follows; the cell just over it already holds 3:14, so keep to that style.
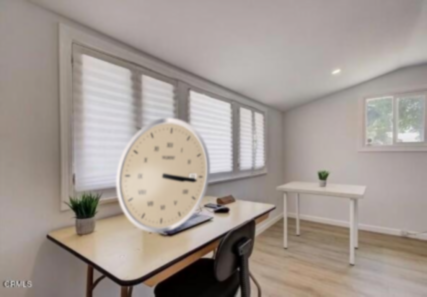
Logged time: 3:16
